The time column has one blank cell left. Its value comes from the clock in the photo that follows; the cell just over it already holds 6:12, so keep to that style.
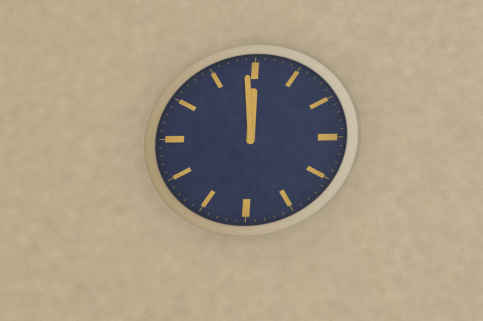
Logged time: 11:59
